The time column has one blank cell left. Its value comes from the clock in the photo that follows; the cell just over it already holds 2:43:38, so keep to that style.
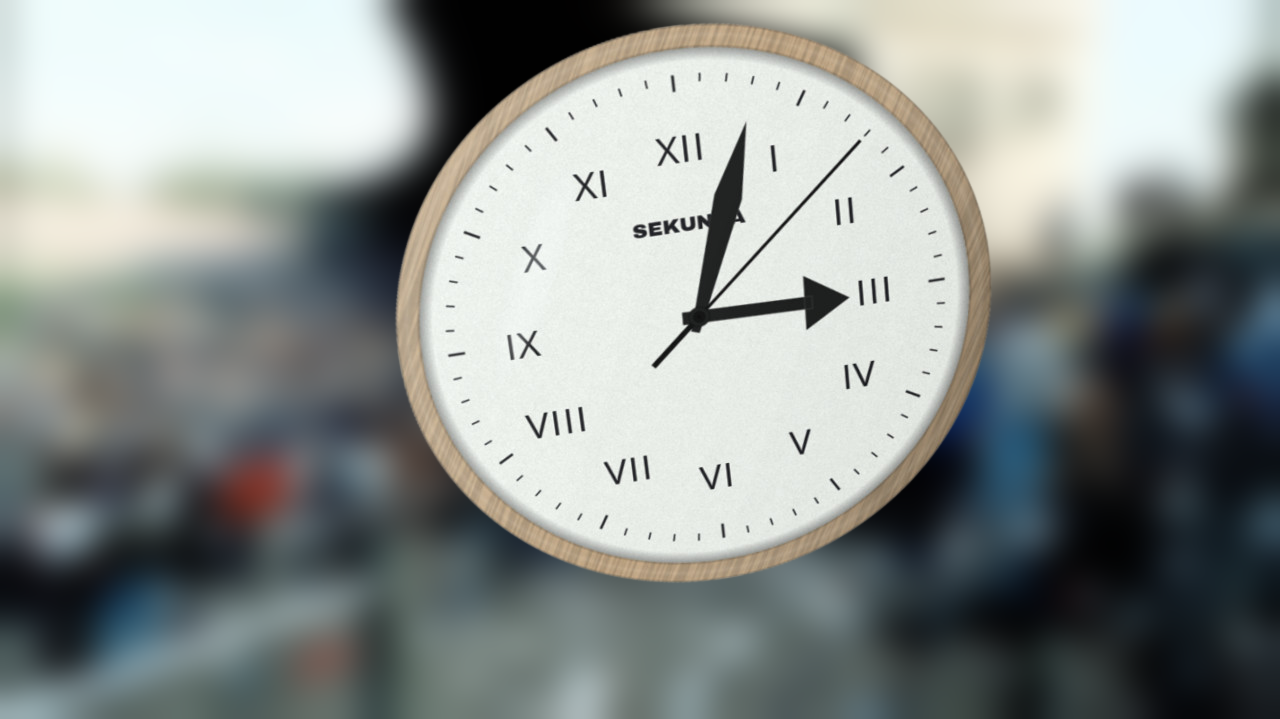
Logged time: 3:03:08
